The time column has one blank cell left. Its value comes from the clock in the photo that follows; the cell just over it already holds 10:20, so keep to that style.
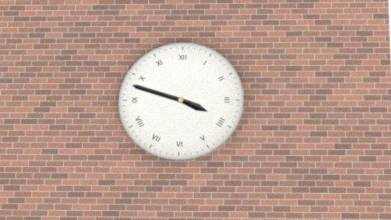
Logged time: 3:48
